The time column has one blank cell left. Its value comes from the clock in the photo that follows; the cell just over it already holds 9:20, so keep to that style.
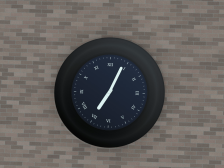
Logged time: 7:04
